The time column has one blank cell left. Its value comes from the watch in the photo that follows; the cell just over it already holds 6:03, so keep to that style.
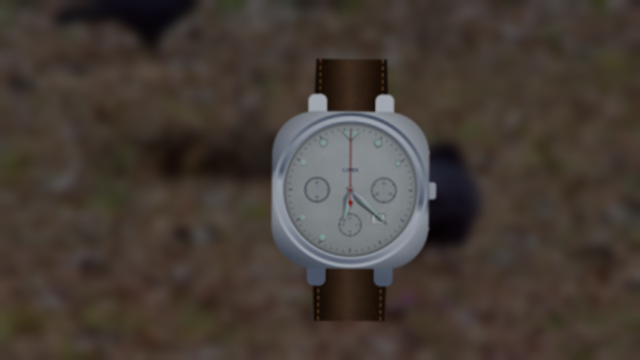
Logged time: 6:22
